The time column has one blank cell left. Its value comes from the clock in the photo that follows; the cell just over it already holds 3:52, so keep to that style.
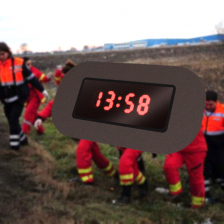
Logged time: 13:58
